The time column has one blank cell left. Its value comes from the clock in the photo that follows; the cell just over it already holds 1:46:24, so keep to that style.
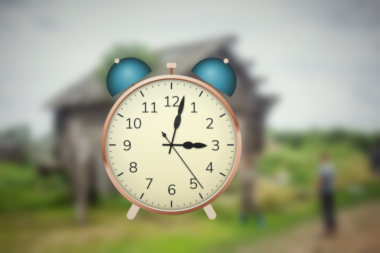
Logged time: 3:02:24
